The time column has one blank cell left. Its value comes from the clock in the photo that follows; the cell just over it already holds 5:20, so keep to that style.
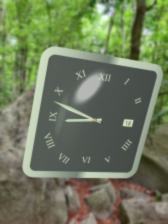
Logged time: 8:48
